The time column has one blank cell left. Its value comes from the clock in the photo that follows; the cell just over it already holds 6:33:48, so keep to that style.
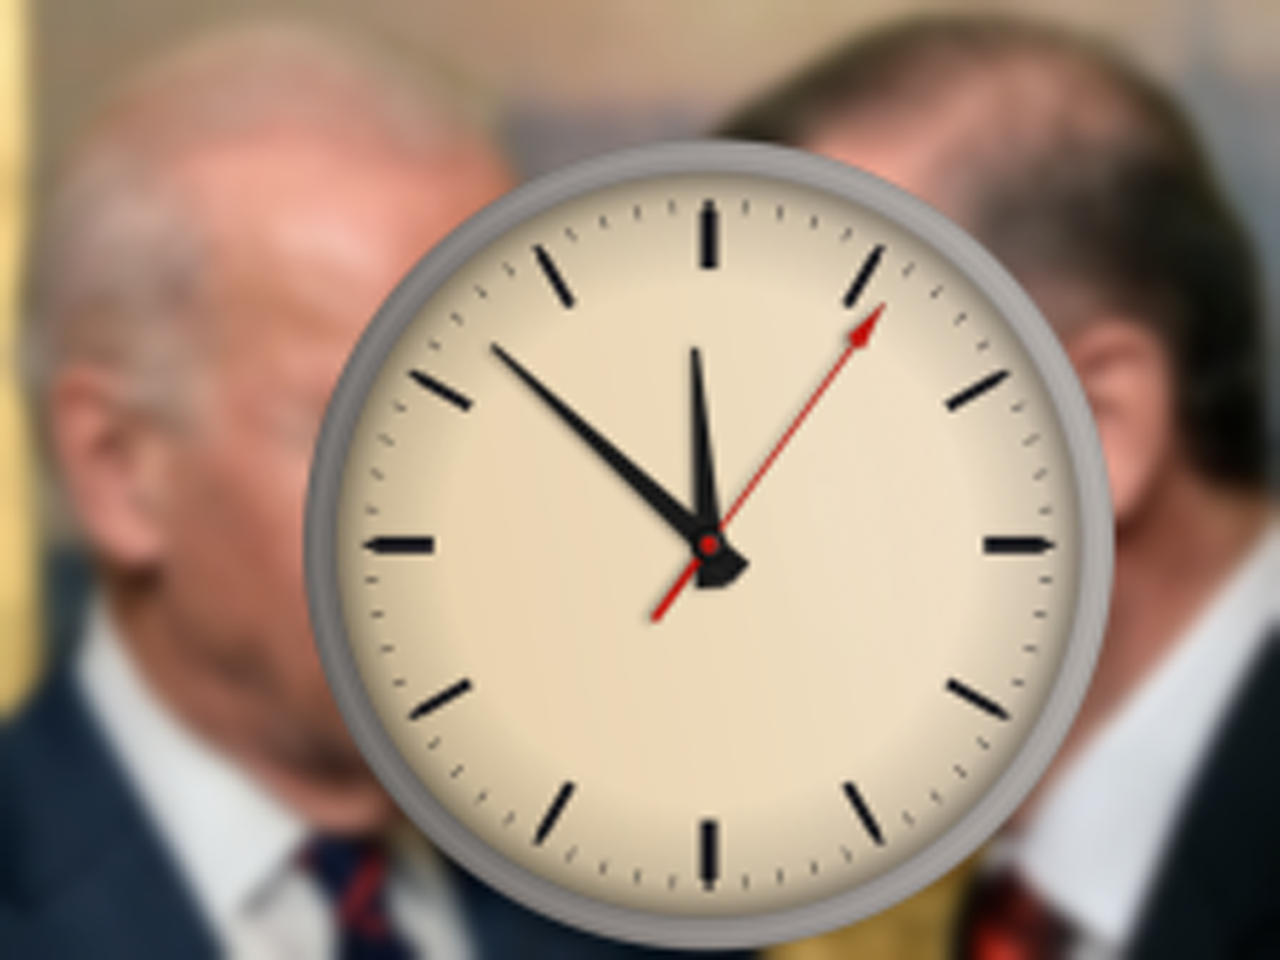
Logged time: 11:52:06
